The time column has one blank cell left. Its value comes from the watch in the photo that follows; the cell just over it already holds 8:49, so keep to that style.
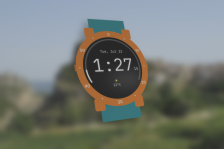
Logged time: 1:27
